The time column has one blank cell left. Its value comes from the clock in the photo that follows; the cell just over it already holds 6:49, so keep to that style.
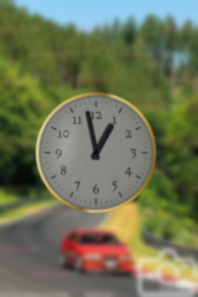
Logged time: 12:58
